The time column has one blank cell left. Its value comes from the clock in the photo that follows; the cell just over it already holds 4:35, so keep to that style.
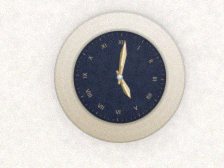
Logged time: 5:01
